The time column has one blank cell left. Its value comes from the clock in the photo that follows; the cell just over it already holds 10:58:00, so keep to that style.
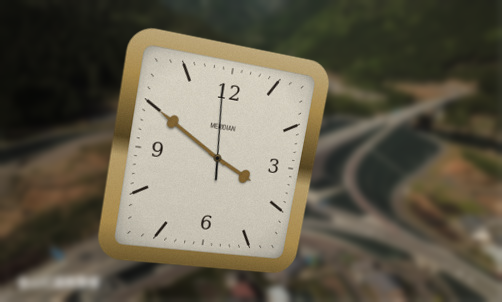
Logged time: 3:49:59
